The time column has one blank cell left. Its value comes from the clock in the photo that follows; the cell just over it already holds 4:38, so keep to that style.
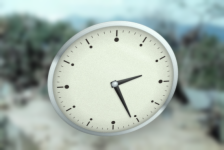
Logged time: 2:26
